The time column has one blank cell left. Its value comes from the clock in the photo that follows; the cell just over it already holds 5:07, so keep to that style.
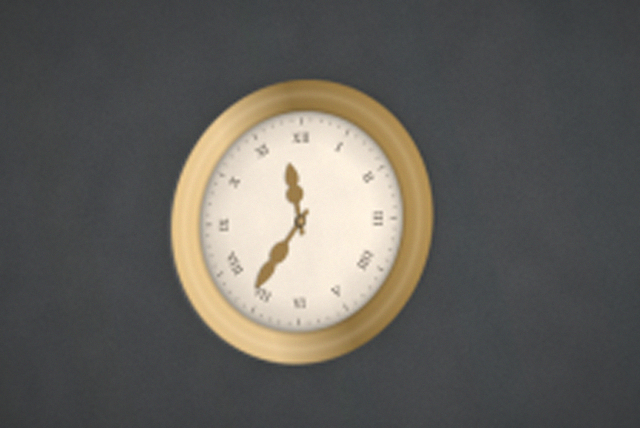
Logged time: 11:36
